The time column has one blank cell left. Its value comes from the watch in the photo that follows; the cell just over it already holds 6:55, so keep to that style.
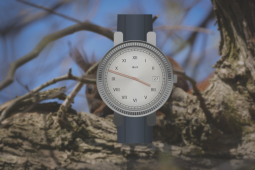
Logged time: 3:48
